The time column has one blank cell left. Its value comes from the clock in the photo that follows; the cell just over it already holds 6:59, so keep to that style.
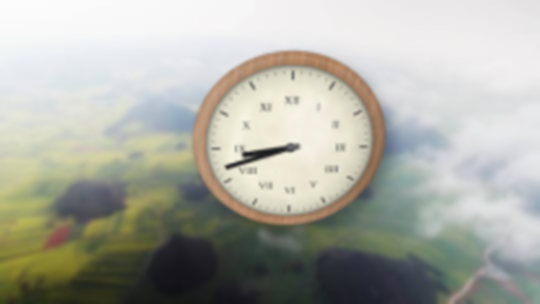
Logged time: 8:42
